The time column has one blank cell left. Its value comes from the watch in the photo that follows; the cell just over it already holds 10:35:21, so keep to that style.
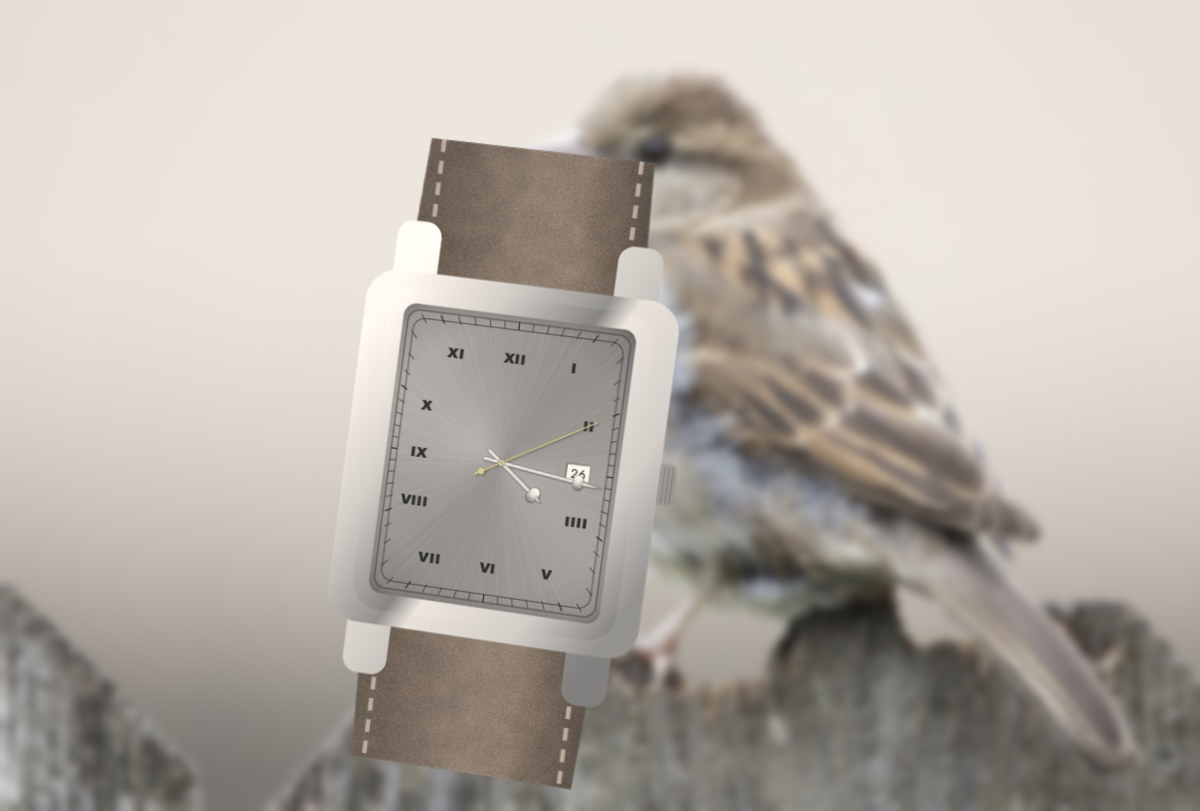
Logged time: 4:16:10
